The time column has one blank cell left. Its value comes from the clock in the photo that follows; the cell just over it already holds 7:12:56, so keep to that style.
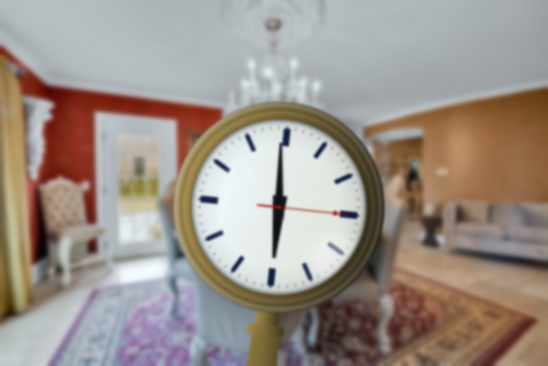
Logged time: 5:59:15
